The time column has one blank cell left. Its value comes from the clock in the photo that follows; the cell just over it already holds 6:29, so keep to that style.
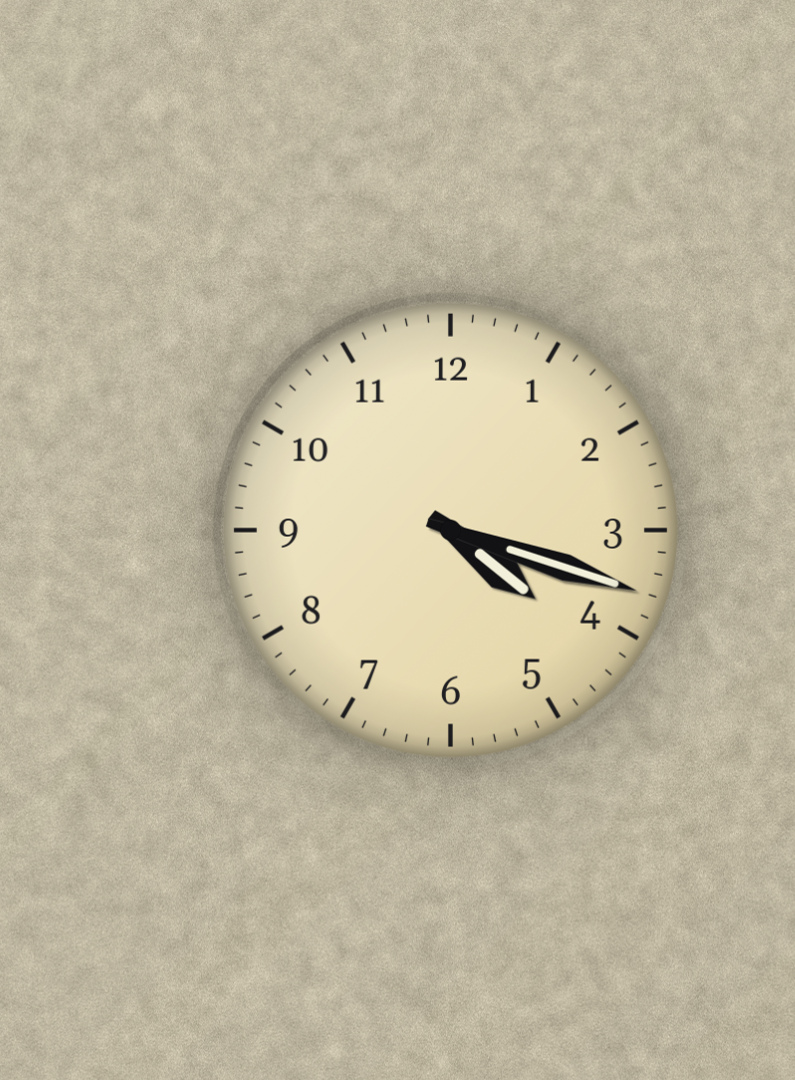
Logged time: 4:18
